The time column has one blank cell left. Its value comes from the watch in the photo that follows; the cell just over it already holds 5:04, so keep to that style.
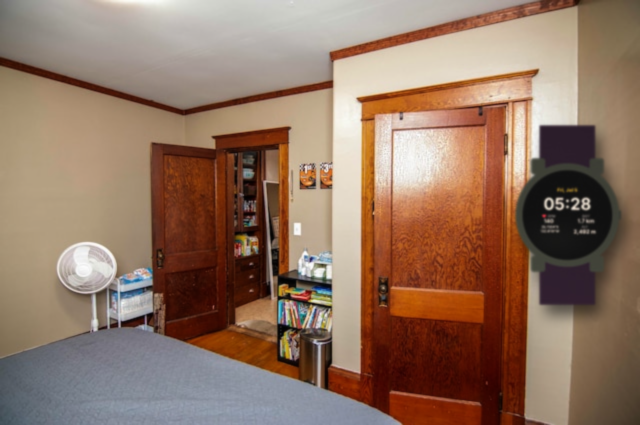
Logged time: 5:28
